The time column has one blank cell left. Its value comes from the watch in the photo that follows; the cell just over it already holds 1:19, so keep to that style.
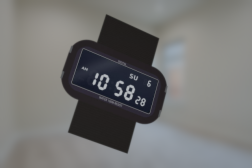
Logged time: 10:58
